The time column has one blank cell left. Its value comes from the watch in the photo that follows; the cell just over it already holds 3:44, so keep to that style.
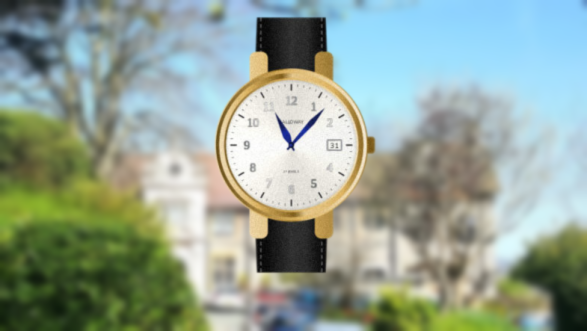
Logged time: 11:07
